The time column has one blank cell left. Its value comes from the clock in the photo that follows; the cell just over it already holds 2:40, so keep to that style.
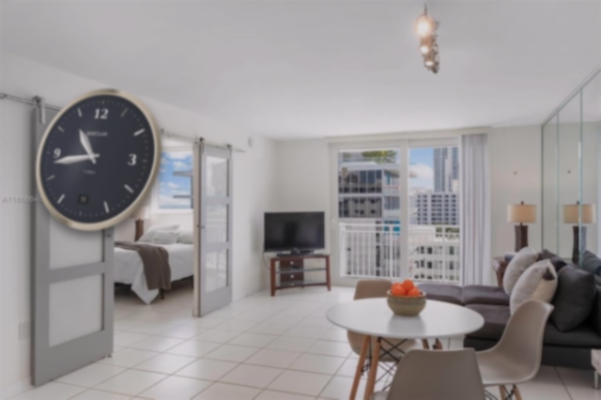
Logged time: 10:43
